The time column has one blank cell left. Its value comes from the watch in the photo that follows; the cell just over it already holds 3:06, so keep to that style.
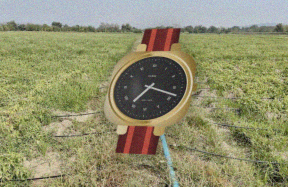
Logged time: 7:18
